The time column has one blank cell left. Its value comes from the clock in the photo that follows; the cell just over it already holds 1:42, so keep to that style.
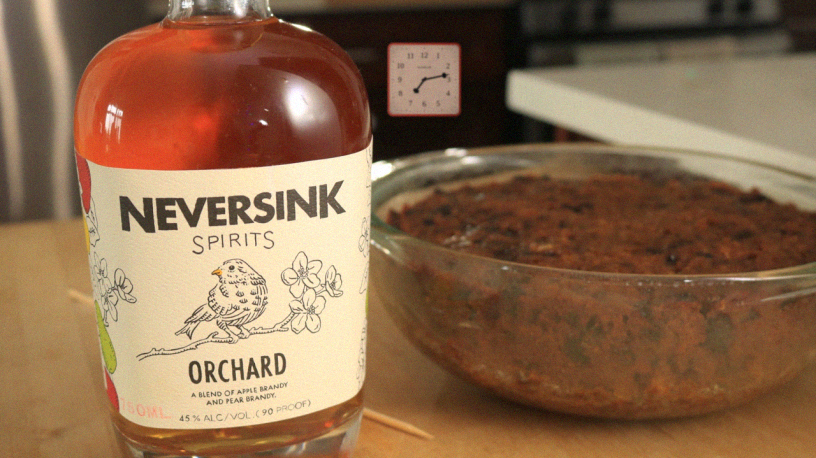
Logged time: 7:13
